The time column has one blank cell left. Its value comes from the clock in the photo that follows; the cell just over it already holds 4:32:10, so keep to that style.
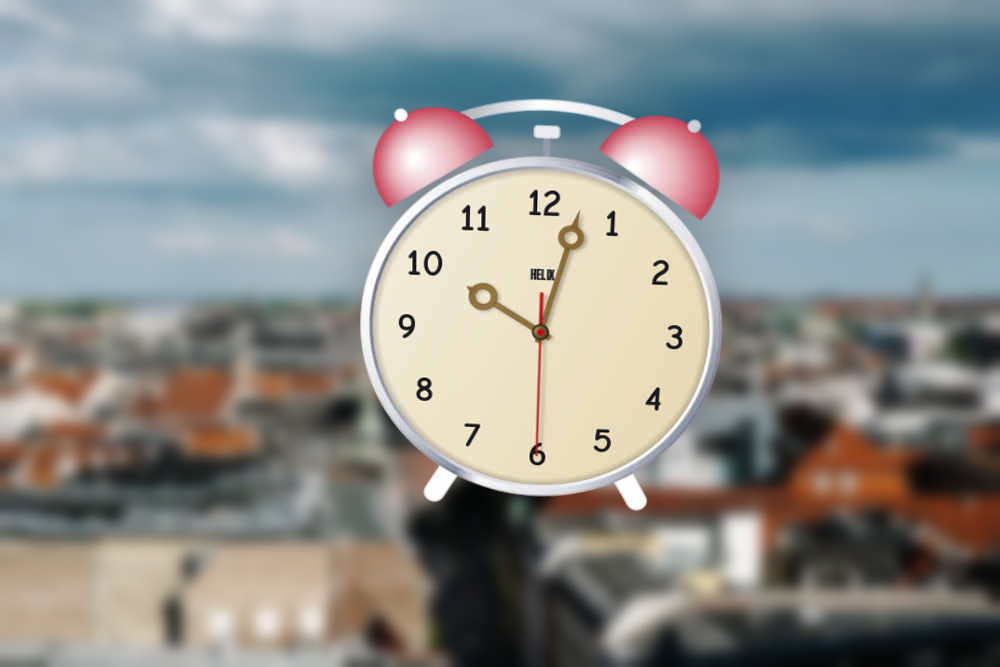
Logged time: 10:02:30
